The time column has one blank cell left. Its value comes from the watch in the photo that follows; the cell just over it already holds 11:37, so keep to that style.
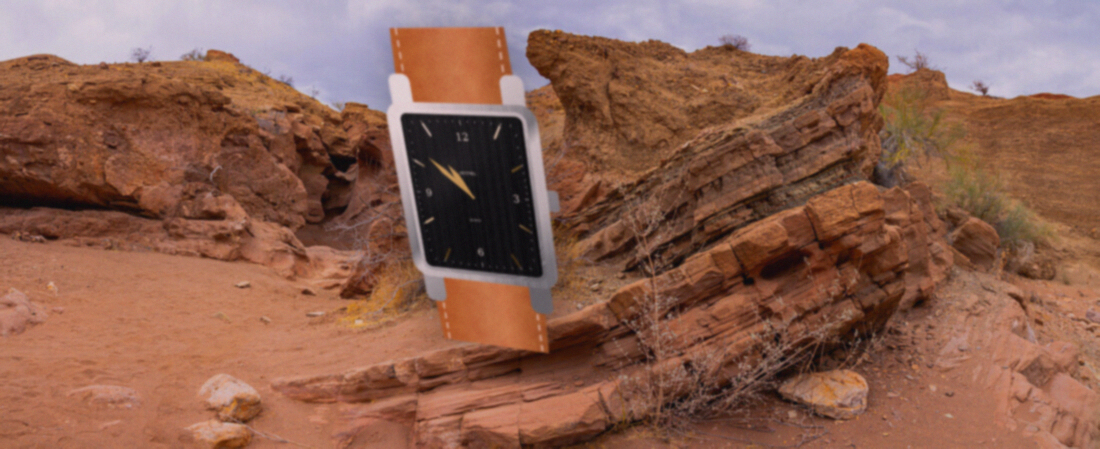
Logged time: 10:52
